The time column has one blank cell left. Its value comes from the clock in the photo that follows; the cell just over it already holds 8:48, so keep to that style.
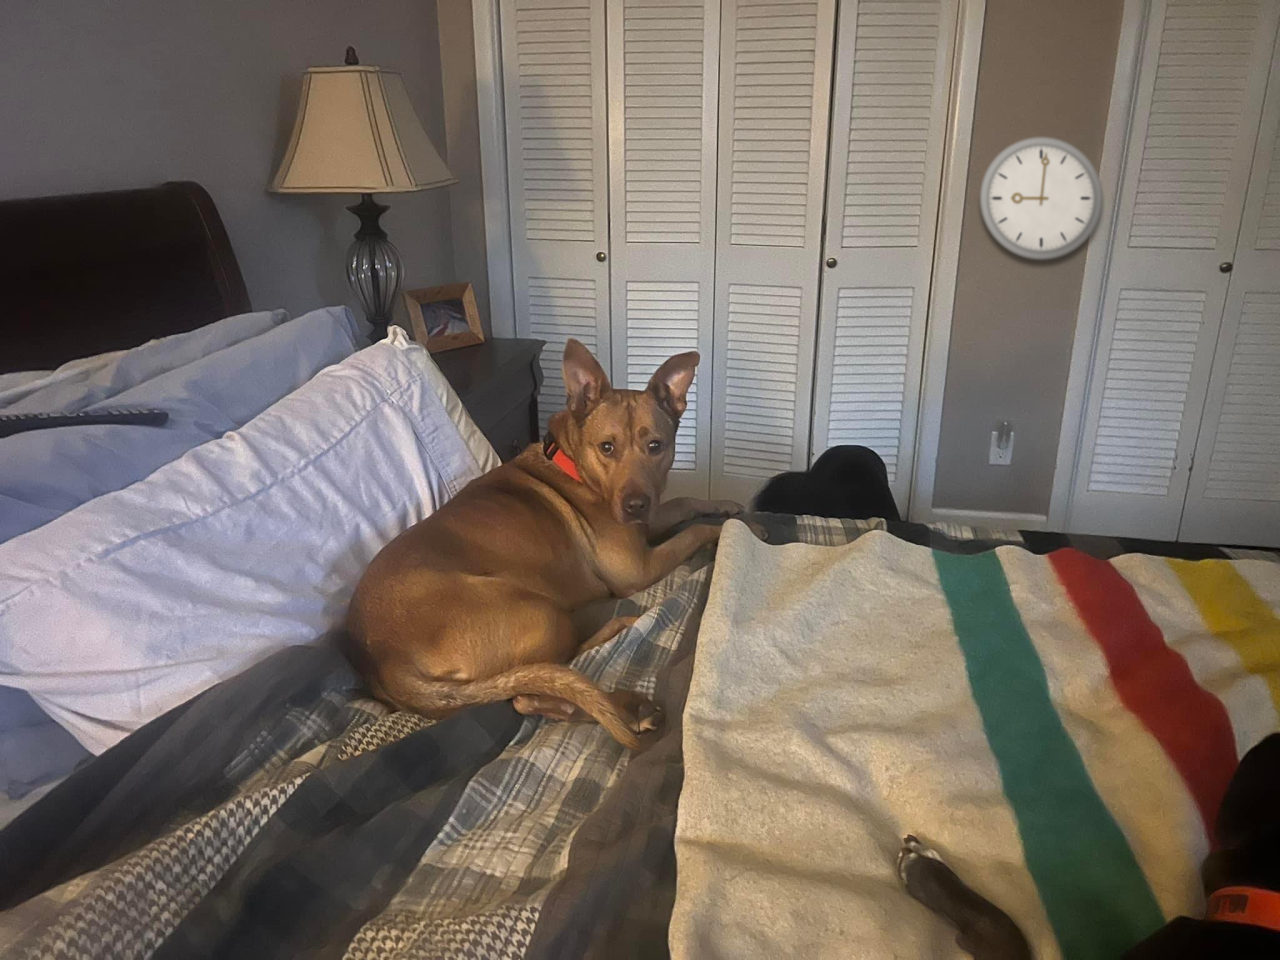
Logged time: 9:01
